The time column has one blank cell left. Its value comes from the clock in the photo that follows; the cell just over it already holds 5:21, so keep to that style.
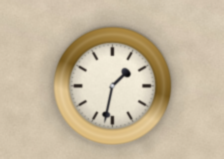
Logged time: 1:32
